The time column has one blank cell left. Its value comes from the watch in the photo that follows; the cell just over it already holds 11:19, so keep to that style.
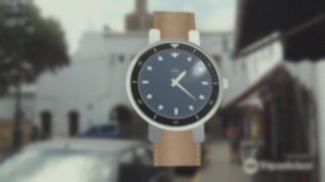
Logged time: 1:22
